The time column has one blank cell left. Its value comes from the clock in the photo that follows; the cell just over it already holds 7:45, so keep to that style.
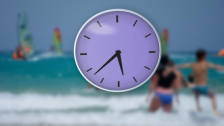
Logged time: 5:38
